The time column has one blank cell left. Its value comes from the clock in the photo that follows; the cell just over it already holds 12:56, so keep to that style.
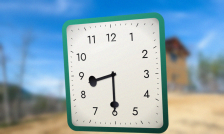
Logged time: 8:30
